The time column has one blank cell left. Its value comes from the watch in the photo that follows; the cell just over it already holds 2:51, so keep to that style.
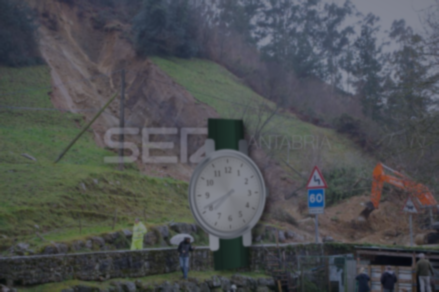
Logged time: 7:41
